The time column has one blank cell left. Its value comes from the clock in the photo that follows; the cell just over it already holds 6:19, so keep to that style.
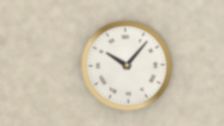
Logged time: 10:07
